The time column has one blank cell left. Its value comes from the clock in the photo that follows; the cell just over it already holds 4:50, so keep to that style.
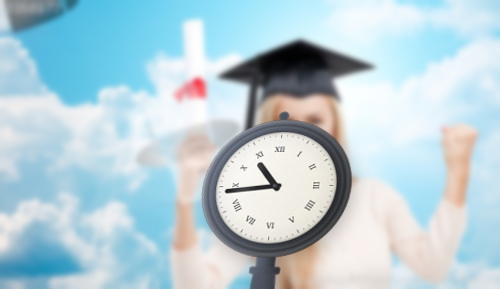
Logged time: 10:44
